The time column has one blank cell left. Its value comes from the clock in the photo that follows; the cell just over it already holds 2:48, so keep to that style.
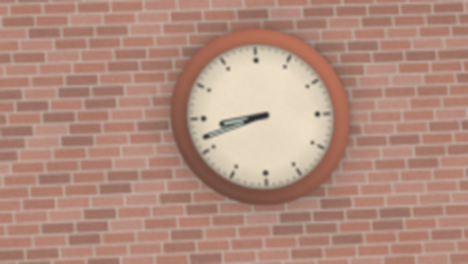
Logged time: 8:42
